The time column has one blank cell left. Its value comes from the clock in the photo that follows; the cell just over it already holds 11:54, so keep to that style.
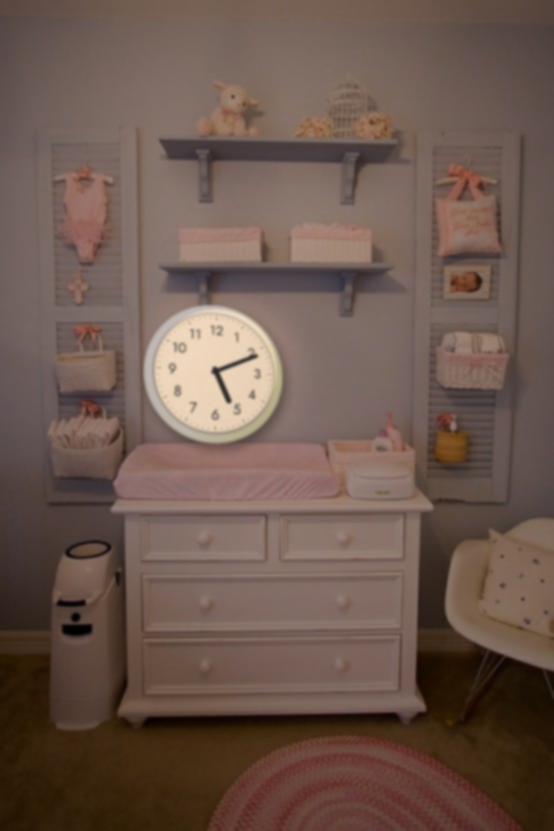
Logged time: 5:11
